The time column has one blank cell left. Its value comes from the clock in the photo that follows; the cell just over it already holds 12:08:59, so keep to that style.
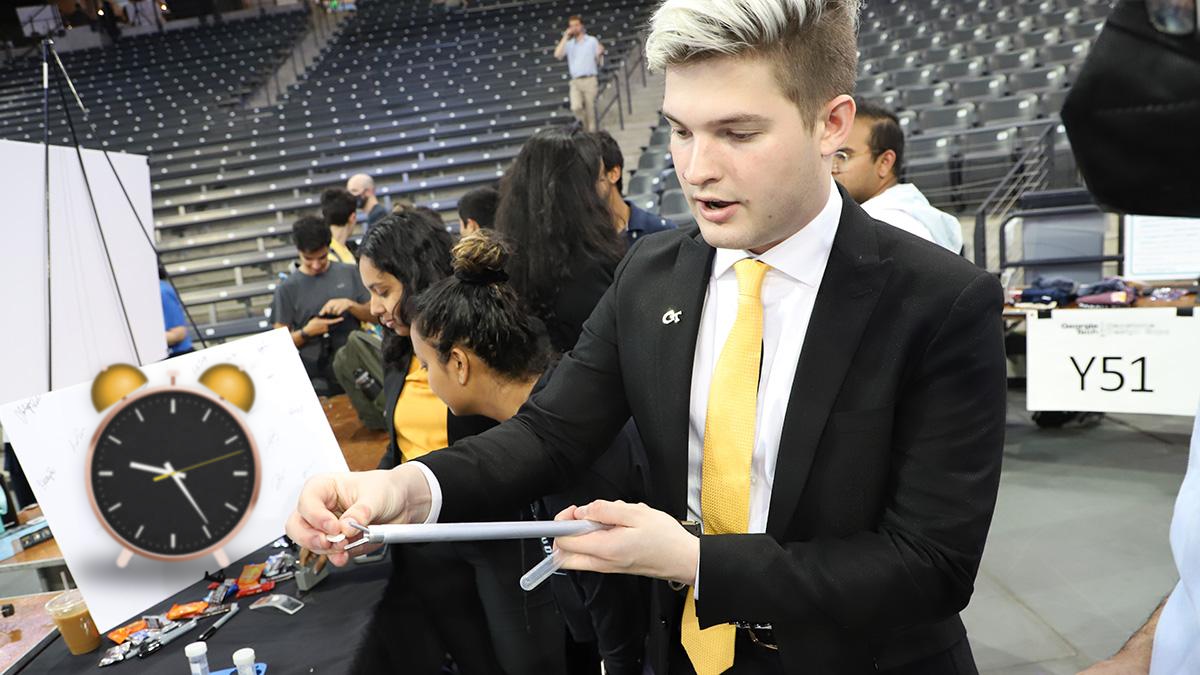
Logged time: 9:24:12
